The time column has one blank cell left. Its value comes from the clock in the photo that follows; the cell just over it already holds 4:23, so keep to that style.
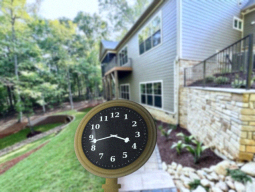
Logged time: 3:43
